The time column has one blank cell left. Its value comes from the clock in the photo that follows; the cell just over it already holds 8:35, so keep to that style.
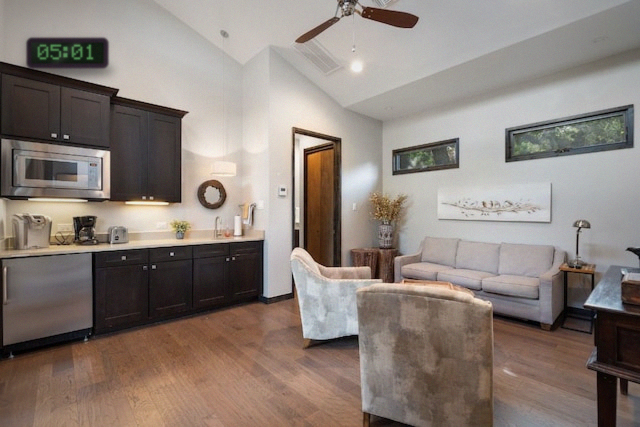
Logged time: 5:01
